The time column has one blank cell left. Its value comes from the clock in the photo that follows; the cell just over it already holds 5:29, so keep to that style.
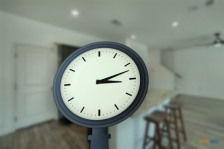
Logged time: 3:12
